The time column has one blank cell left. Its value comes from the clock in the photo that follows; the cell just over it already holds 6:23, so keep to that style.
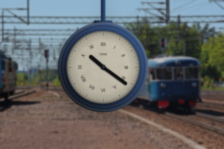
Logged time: 10:21
